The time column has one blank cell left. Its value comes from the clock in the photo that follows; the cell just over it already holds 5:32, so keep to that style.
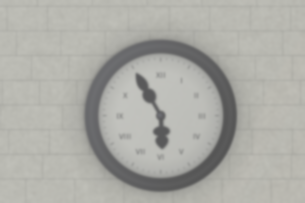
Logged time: 5:55
